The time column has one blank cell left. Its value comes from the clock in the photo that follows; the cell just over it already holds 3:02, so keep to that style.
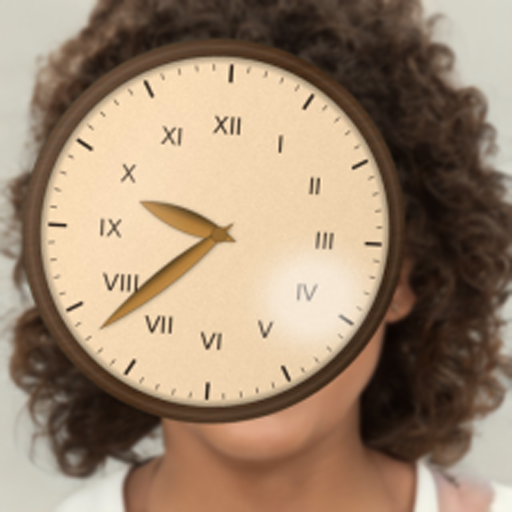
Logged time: 9:38
